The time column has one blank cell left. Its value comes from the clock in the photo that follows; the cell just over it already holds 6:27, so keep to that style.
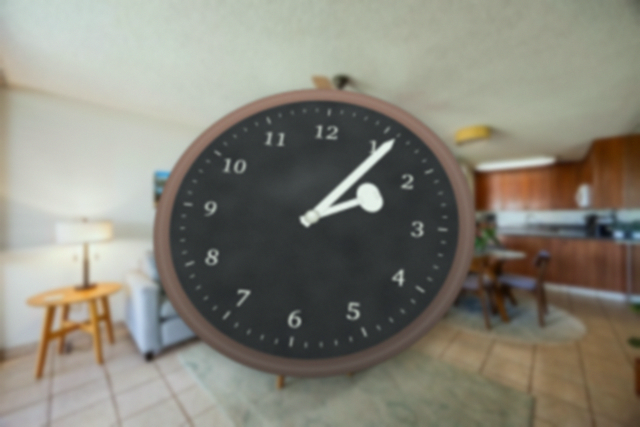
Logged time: 2:06
